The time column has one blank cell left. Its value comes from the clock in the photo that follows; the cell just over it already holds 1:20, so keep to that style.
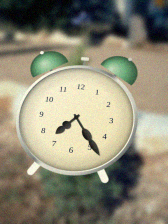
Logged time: 7:24
